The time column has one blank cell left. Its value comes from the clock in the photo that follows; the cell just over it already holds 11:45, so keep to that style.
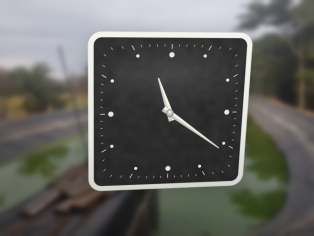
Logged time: 11:21
